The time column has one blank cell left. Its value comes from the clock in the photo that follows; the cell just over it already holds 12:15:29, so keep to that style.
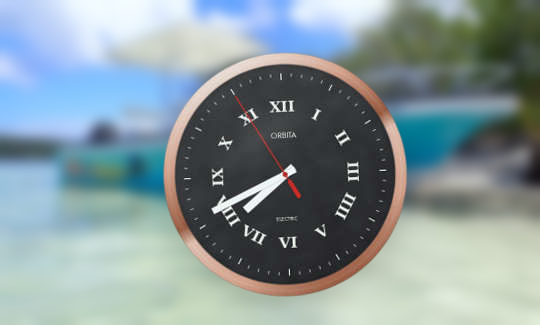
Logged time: 7:40:55
